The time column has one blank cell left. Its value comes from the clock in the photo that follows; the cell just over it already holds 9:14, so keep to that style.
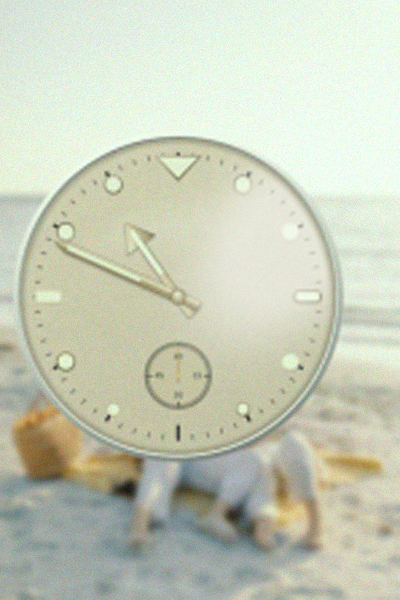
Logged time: 10:49
